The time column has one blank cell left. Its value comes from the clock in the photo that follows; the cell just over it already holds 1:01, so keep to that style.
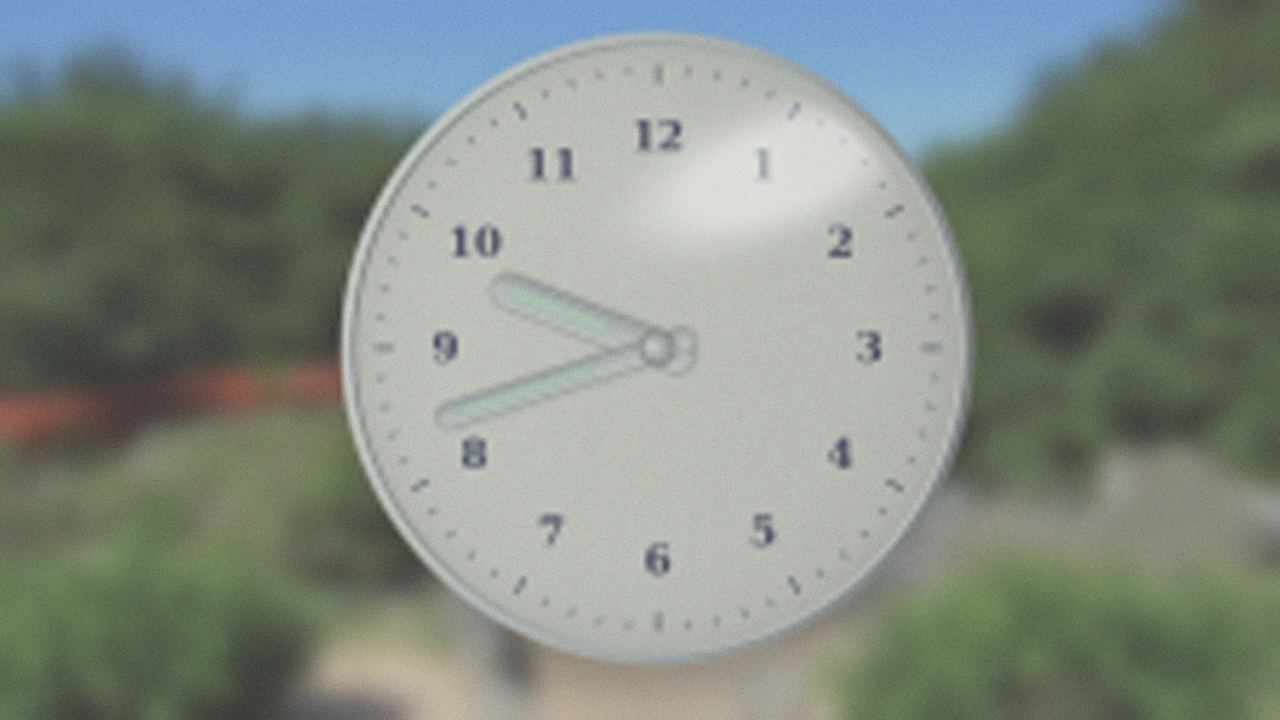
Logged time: 9:42
